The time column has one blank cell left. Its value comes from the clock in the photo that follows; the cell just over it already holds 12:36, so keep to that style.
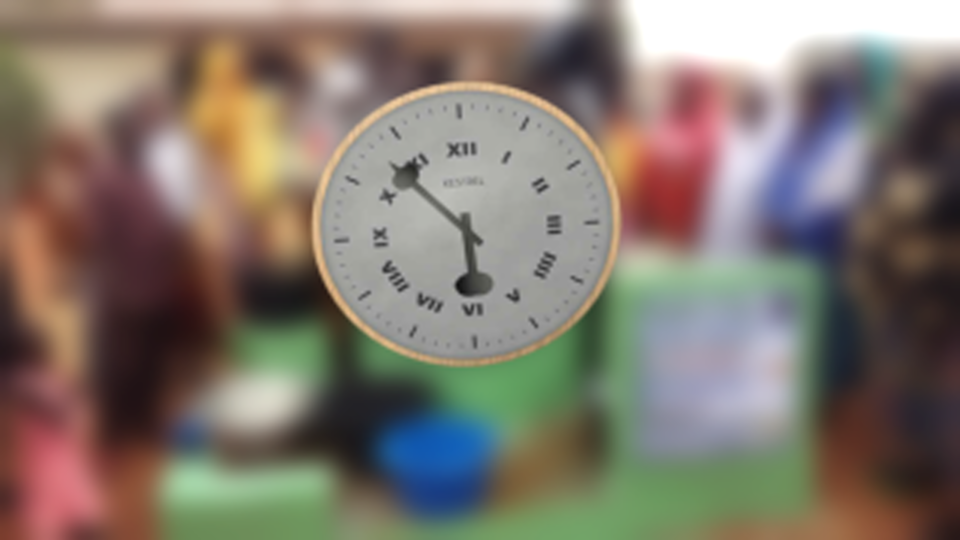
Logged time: 5:53
